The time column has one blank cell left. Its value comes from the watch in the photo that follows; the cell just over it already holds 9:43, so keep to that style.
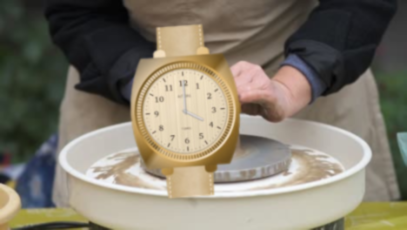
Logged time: 4:00
